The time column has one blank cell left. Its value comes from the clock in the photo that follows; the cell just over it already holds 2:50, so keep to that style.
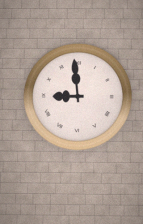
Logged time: 8:59
